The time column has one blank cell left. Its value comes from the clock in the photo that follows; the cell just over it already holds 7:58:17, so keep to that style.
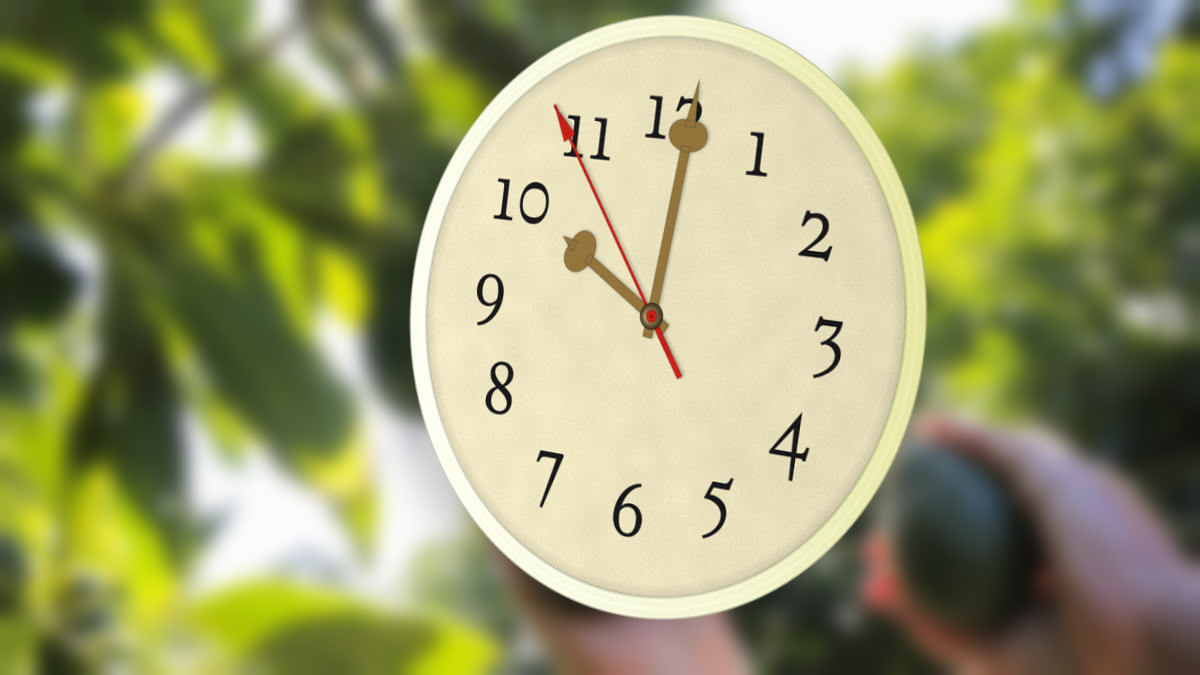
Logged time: 10:00:54
